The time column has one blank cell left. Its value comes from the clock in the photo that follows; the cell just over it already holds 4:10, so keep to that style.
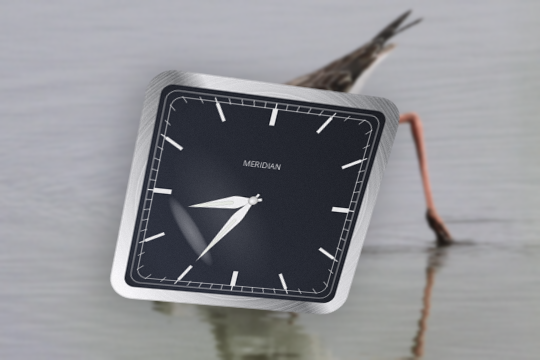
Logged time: 8:35
